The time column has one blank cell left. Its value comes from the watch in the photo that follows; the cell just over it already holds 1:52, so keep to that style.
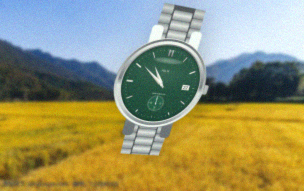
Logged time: 10:51
